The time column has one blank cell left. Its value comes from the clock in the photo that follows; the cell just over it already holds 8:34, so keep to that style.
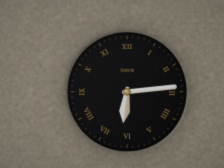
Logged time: 6:14
